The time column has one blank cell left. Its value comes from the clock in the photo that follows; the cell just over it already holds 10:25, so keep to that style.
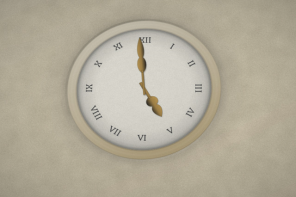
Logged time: 4:59
